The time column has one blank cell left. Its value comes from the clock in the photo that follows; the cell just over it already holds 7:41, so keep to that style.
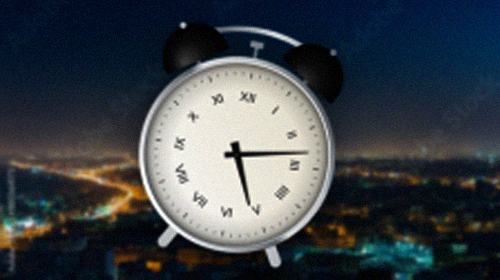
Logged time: 5:13
